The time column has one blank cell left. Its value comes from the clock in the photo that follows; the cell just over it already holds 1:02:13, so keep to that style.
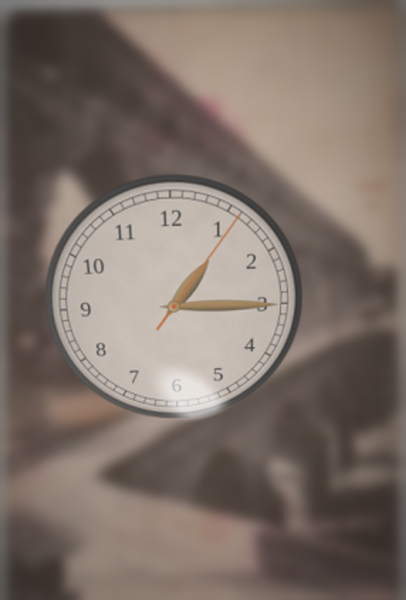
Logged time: 1:15:06
